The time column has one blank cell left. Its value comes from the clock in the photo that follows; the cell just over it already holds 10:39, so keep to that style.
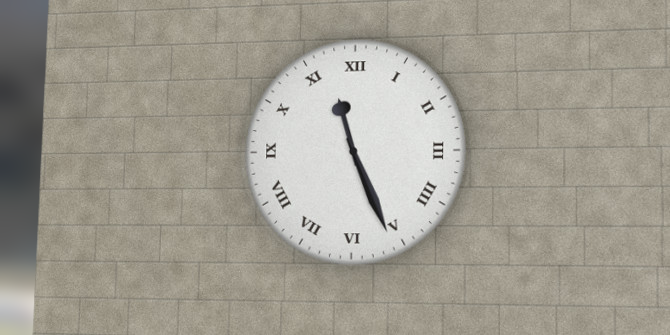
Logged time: 11:26
